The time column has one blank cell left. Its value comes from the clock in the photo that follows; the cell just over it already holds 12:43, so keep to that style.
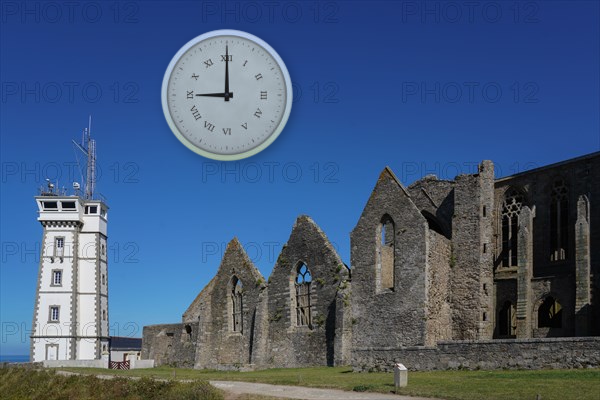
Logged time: 9:00
